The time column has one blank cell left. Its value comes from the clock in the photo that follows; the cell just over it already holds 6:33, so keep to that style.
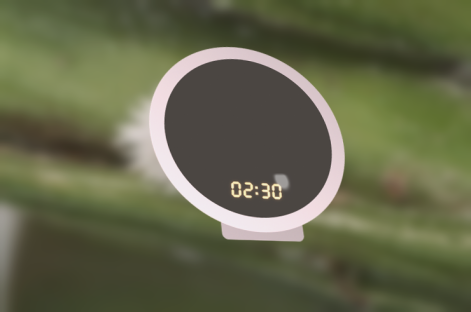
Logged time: 2:30
